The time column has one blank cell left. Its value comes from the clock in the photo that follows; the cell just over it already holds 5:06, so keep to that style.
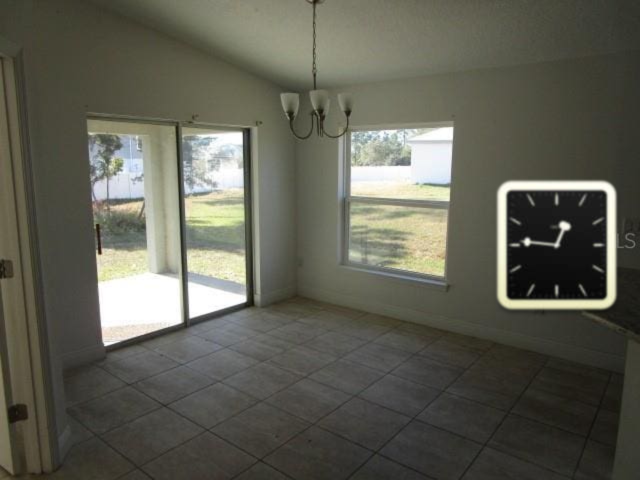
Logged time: 12:46
